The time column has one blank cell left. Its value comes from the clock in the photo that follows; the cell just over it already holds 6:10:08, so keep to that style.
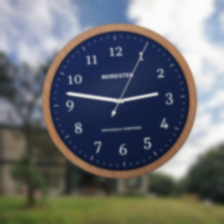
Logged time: 2:47:05
